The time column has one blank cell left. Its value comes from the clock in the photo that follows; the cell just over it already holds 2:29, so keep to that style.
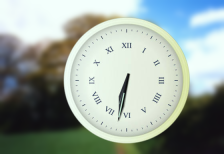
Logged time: 6:32
